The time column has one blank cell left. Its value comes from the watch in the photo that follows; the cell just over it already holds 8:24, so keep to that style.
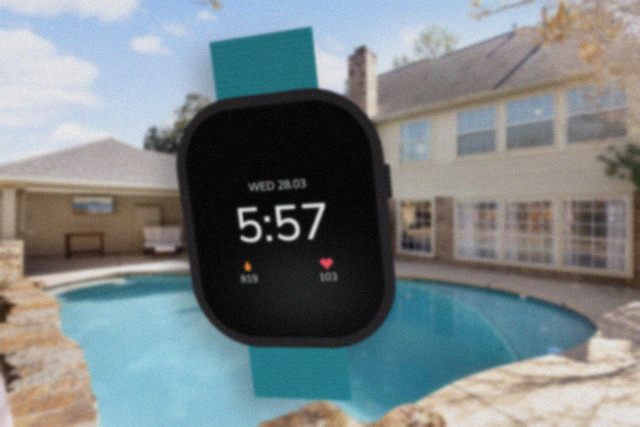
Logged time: 5:57
